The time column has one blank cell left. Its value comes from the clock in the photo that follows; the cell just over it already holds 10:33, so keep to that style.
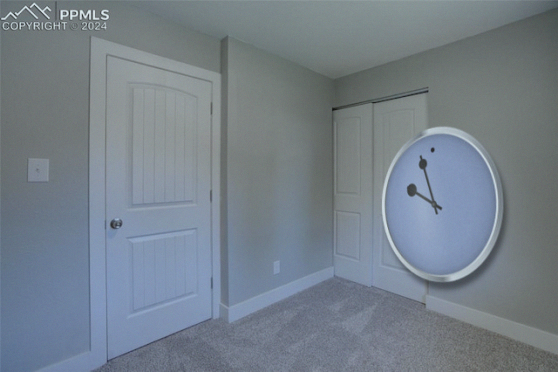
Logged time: 9:57
